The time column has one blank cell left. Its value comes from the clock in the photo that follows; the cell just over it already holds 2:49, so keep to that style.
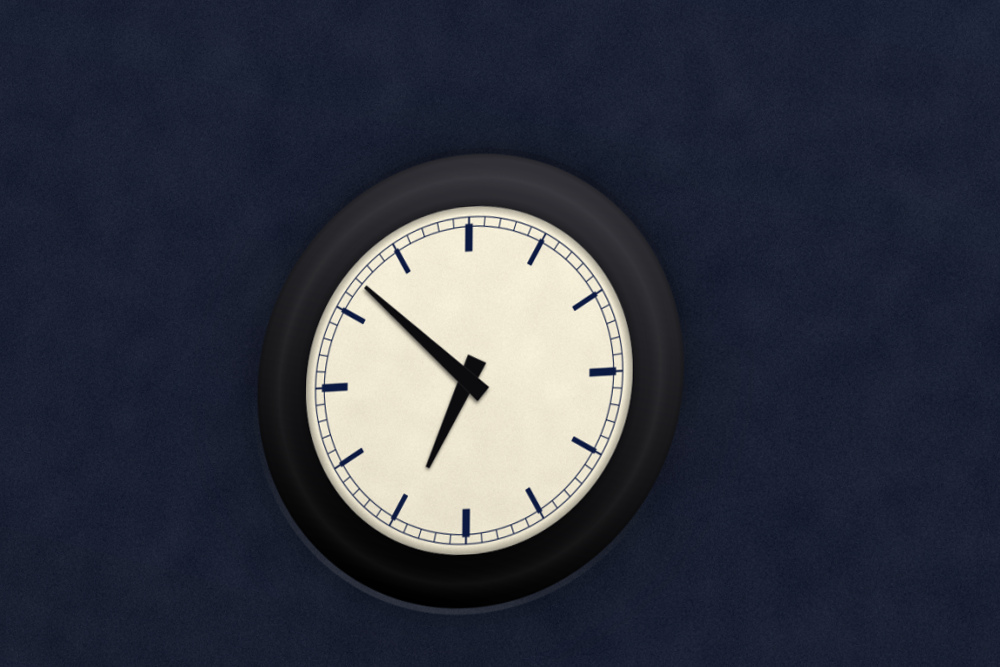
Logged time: 6:52
